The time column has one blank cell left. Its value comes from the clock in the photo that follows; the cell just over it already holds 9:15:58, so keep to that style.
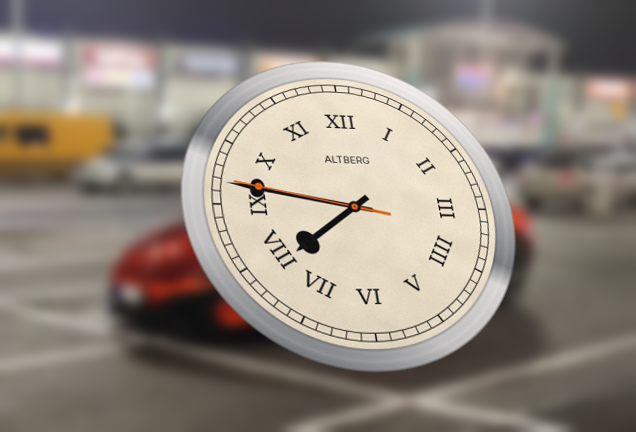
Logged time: 7:46:47
